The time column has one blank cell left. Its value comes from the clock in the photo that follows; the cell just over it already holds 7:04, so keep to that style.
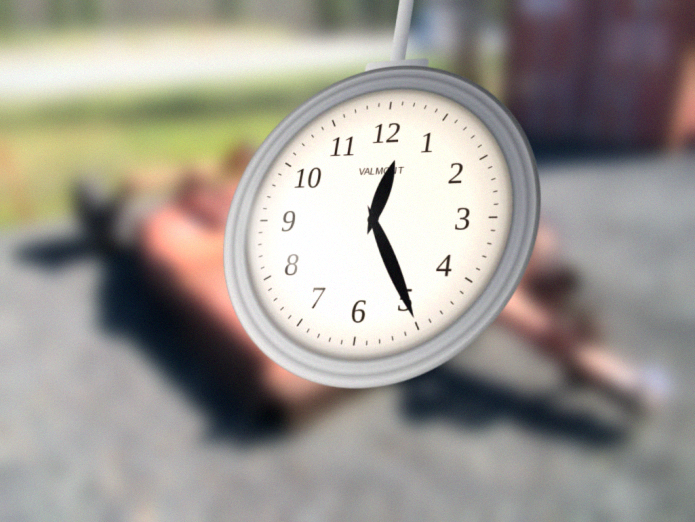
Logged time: 12:25
